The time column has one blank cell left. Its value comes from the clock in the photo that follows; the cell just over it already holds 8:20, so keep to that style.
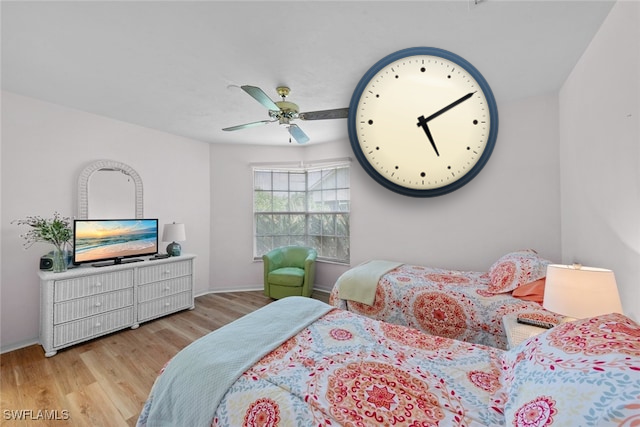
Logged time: 5:10
